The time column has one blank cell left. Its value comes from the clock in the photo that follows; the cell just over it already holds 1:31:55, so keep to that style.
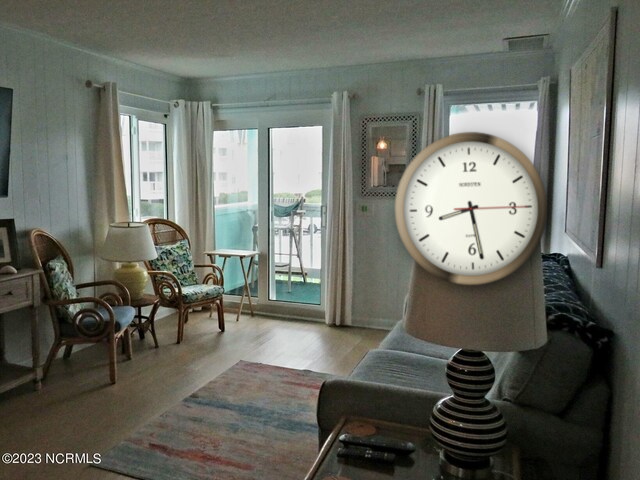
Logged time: 8:28:15
